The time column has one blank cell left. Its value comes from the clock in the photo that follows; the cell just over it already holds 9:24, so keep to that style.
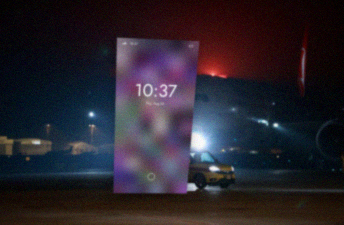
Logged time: 10:37
